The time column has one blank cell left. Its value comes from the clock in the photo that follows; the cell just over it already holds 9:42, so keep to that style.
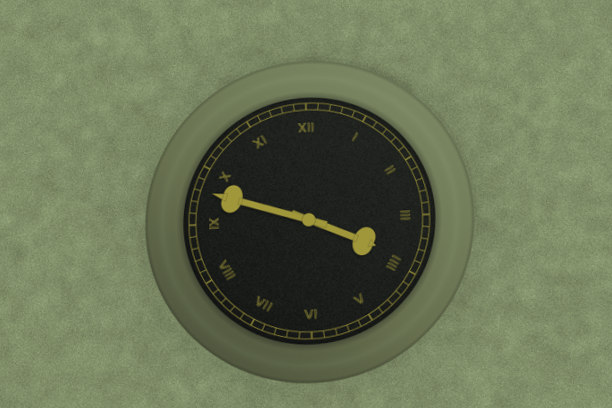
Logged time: 3:48
